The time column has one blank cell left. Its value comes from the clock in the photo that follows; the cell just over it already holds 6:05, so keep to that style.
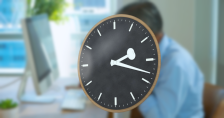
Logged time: 2:18
